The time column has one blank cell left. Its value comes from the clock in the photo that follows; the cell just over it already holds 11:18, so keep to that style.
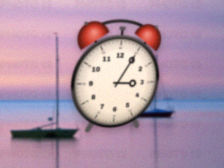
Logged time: 3:05
